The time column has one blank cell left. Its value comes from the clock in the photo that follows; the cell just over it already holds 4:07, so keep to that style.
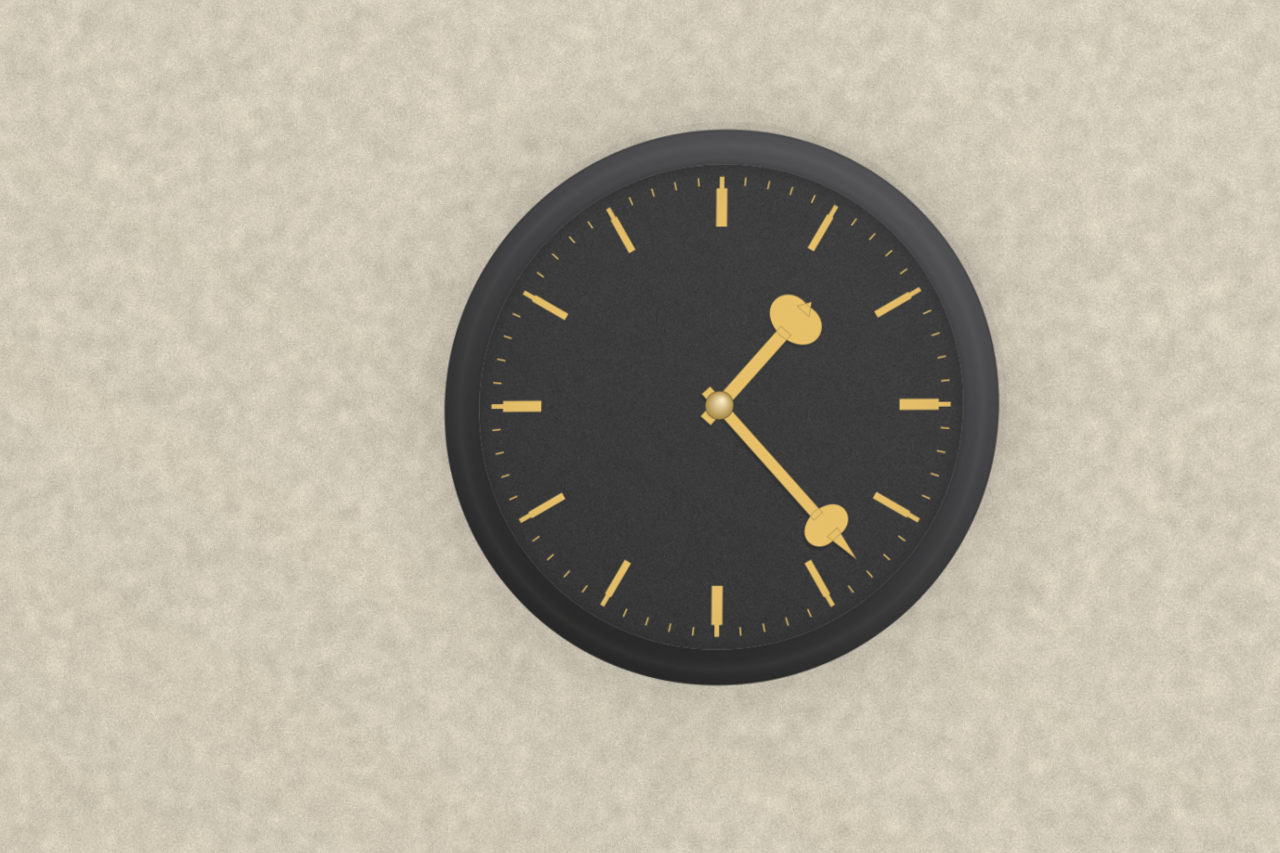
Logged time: 1:23
